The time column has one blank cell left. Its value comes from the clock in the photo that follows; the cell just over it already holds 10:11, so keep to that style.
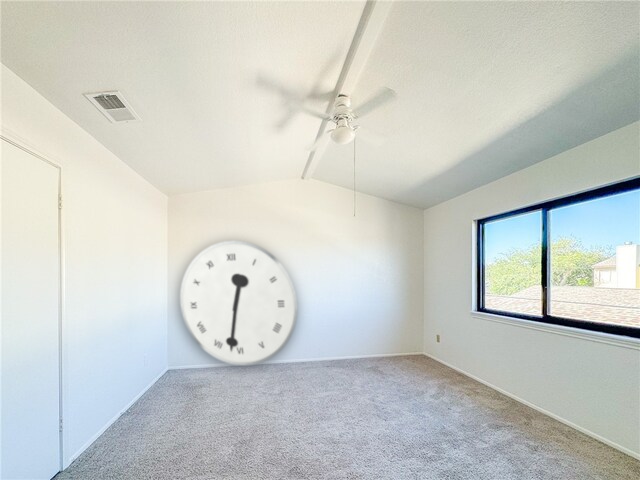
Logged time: 12:32
